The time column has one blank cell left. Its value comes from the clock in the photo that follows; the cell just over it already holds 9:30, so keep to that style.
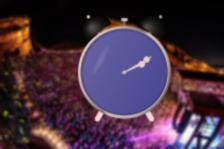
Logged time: 2:10
